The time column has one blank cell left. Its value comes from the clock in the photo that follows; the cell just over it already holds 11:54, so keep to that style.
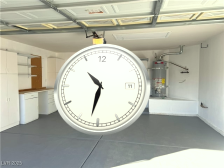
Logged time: 10:32
